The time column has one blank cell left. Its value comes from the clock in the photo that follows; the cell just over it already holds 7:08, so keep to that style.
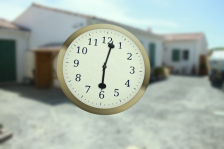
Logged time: 6:02
